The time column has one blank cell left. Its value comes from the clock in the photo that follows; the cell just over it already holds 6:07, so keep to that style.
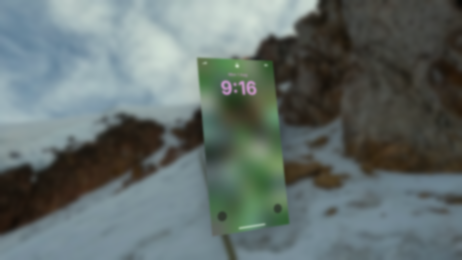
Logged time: 9:16
